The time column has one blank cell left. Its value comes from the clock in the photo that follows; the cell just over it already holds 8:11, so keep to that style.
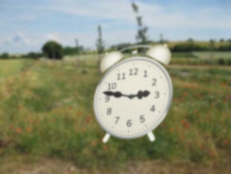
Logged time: 2:47
